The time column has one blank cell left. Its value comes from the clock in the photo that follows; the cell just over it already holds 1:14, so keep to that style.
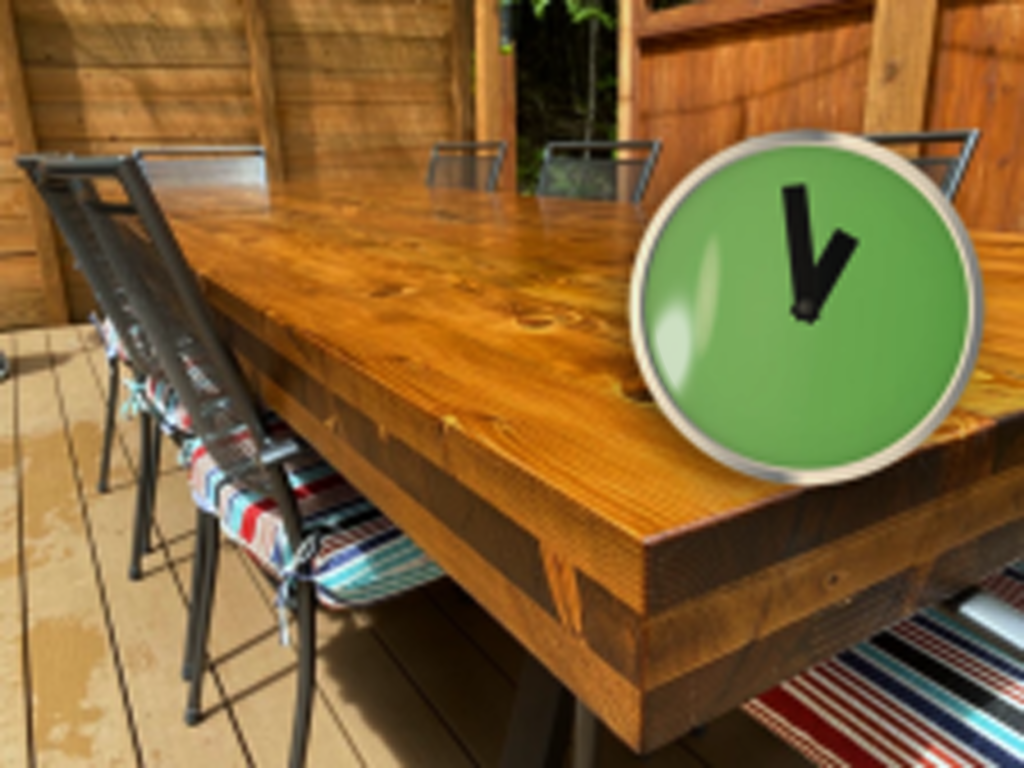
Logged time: 12:59
